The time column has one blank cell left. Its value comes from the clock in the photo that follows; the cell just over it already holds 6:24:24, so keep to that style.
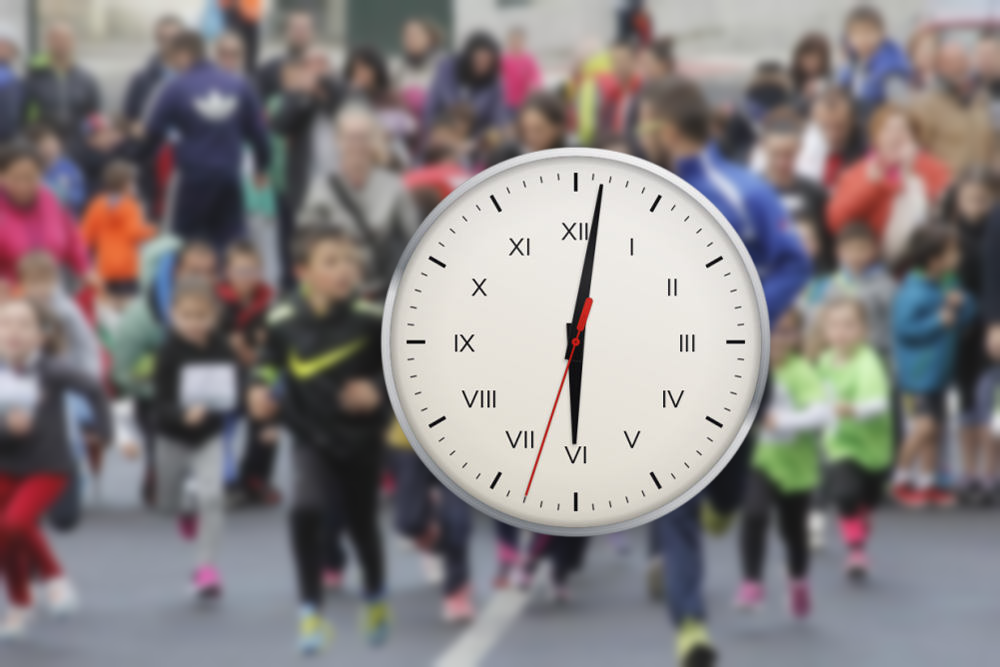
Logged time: 6:01:33
